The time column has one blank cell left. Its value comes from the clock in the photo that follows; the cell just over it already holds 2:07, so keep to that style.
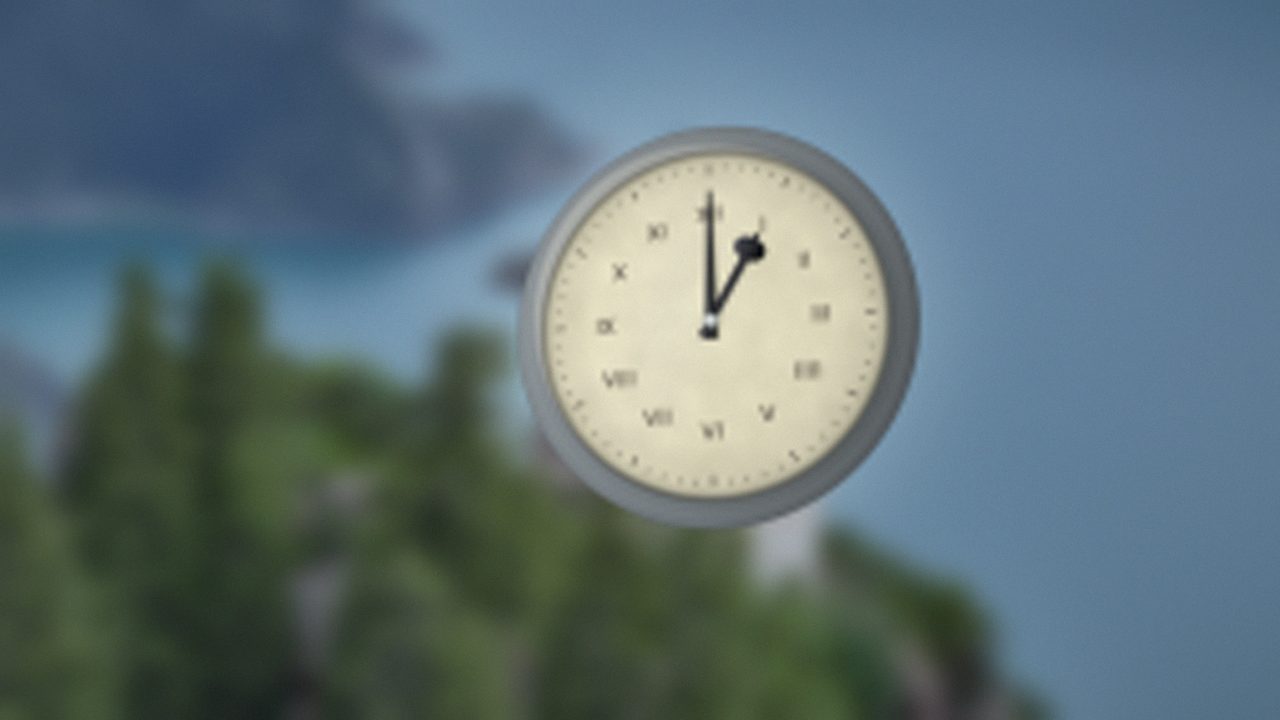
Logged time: 1:00
